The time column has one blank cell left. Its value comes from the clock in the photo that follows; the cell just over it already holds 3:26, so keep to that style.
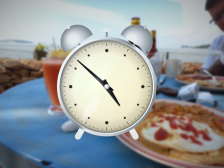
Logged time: 4:52
